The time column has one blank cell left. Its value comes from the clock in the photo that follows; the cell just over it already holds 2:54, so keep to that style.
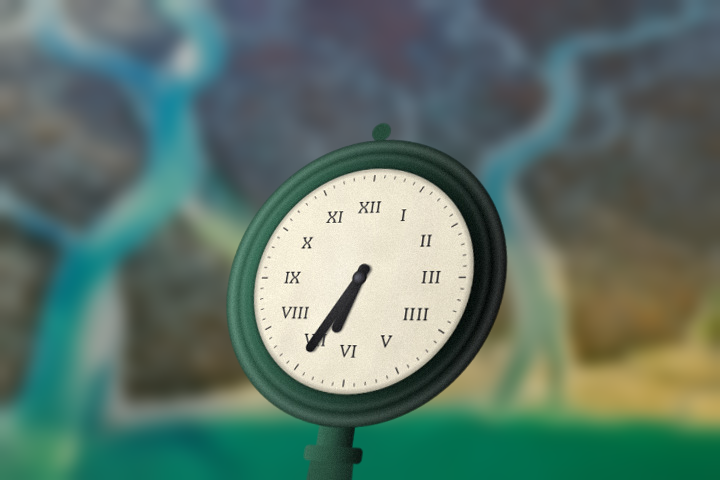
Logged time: 6:35
